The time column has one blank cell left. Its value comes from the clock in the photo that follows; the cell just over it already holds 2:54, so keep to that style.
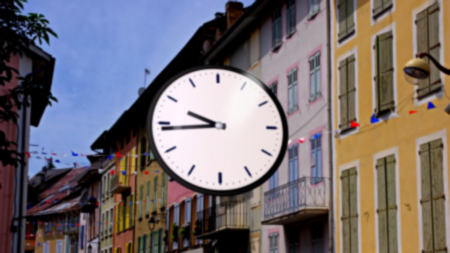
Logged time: 9:44
